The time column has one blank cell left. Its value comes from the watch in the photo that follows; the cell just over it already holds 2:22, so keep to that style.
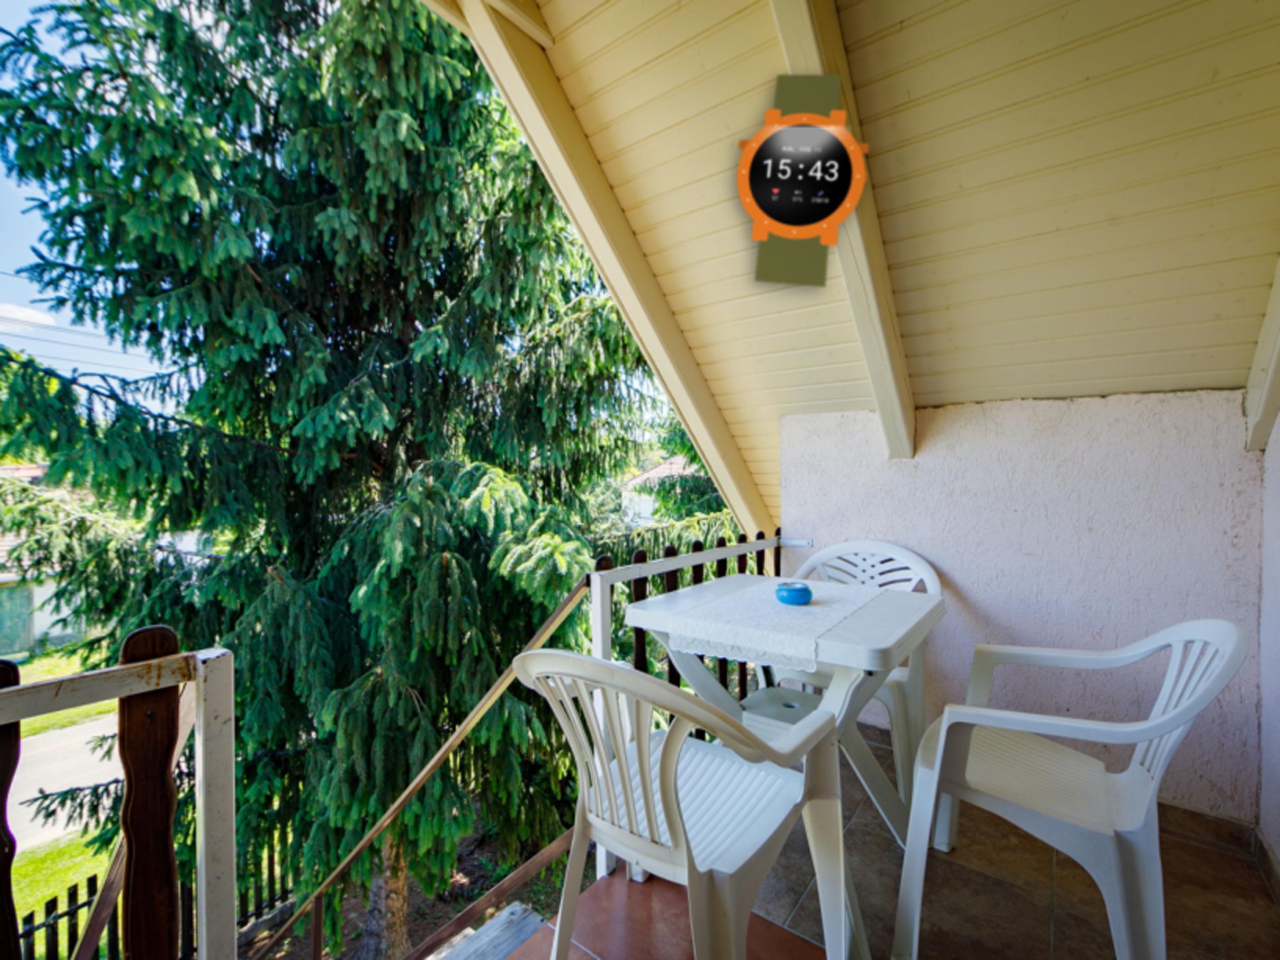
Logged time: 15:43
